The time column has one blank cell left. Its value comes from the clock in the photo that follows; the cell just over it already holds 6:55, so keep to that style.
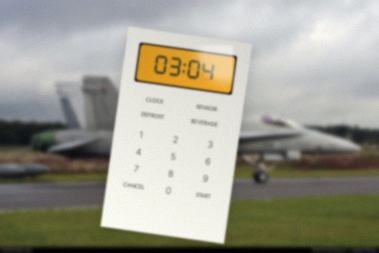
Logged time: 3:04
